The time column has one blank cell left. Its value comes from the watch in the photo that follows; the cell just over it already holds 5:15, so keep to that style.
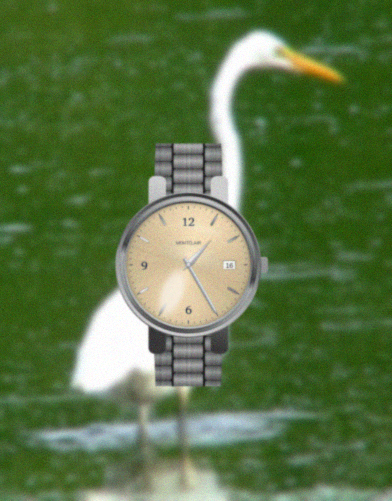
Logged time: 1:25
